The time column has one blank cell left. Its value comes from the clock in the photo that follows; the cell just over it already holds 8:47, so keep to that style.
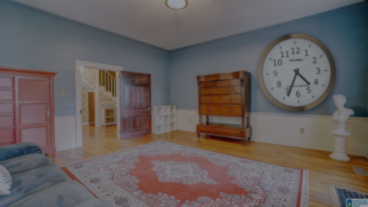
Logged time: 4:34
